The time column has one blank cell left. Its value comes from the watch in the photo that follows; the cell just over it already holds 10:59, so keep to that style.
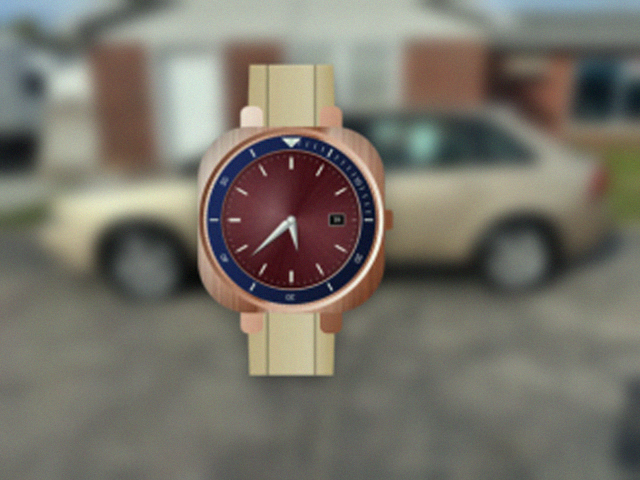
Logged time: 5:38
